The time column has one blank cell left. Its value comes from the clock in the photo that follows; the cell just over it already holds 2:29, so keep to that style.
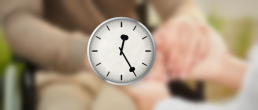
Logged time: 12:25
